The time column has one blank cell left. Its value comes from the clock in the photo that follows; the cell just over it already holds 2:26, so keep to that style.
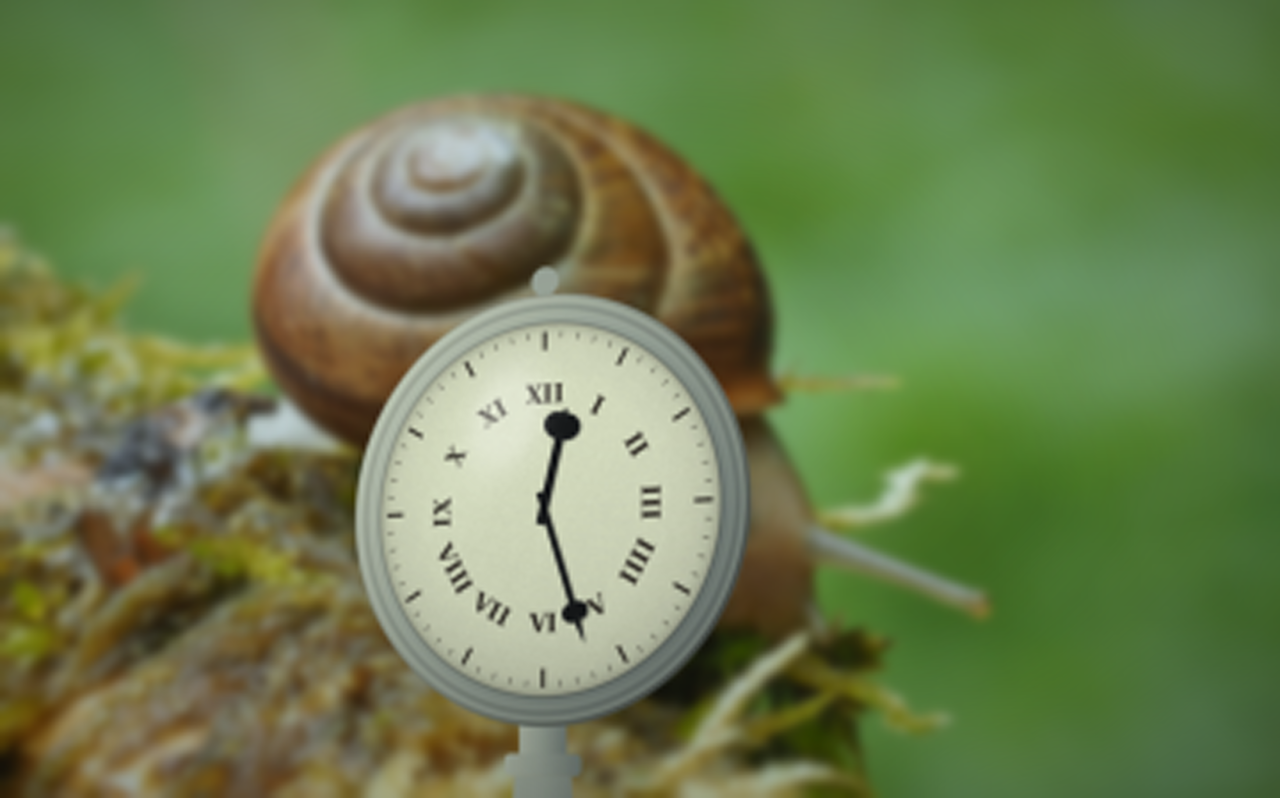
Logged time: 12:27
